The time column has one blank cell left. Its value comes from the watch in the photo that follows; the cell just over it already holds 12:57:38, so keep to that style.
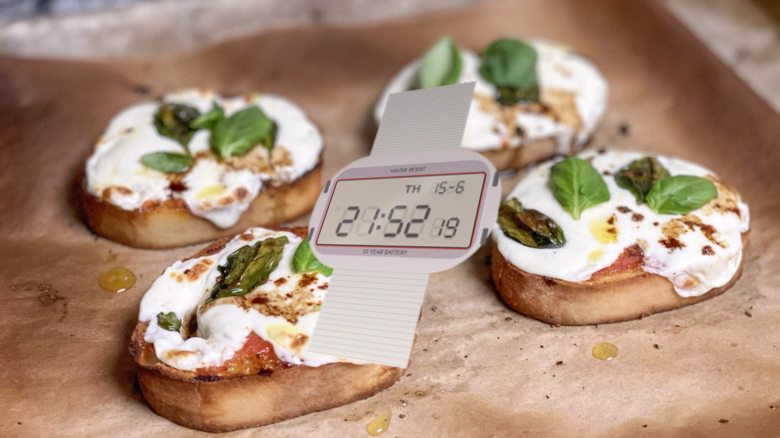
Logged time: 21:52:19
